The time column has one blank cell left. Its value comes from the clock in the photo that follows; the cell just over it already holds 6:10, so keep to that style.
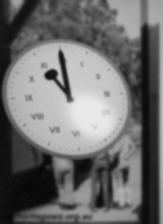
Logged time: 11:00
